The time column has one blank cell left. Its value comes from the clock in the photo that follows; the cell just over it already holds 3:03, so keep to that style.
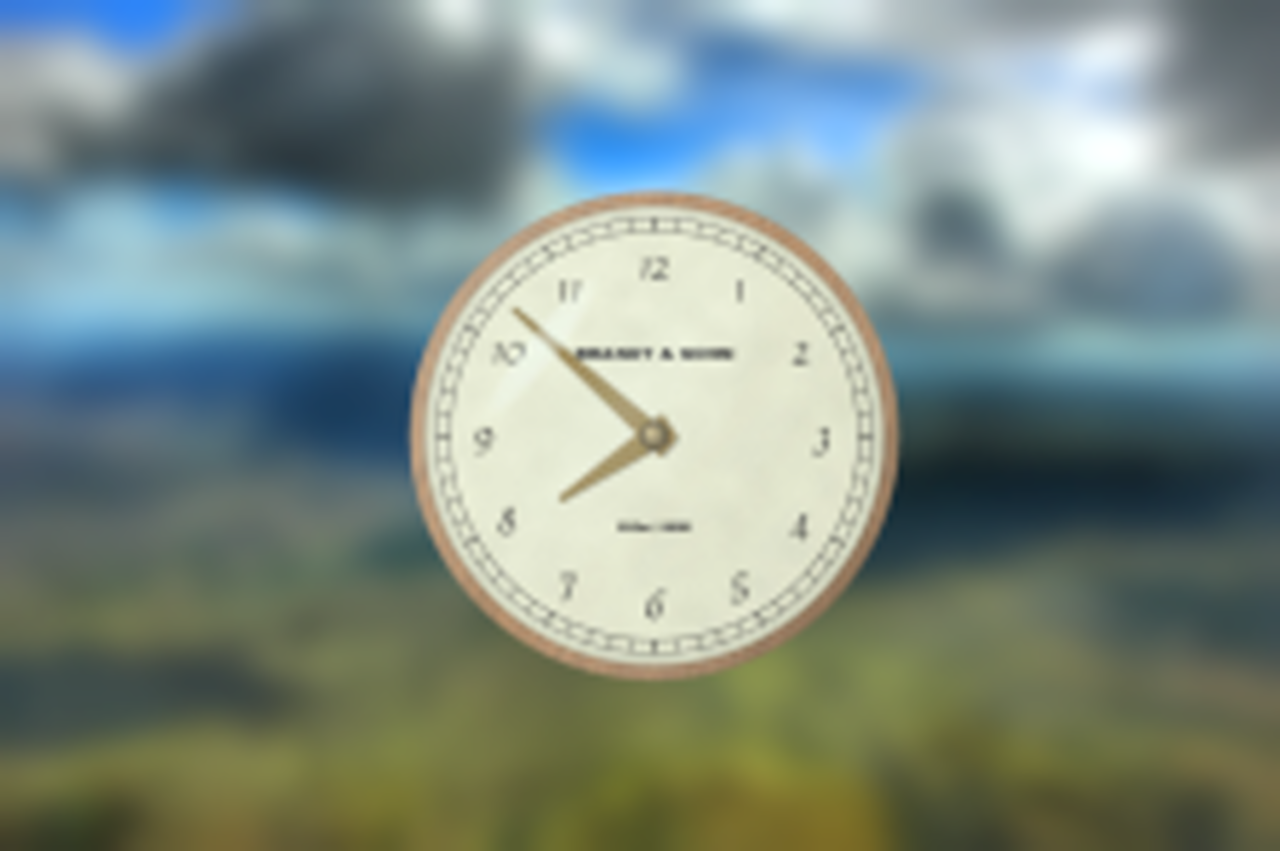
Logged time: 7:52
